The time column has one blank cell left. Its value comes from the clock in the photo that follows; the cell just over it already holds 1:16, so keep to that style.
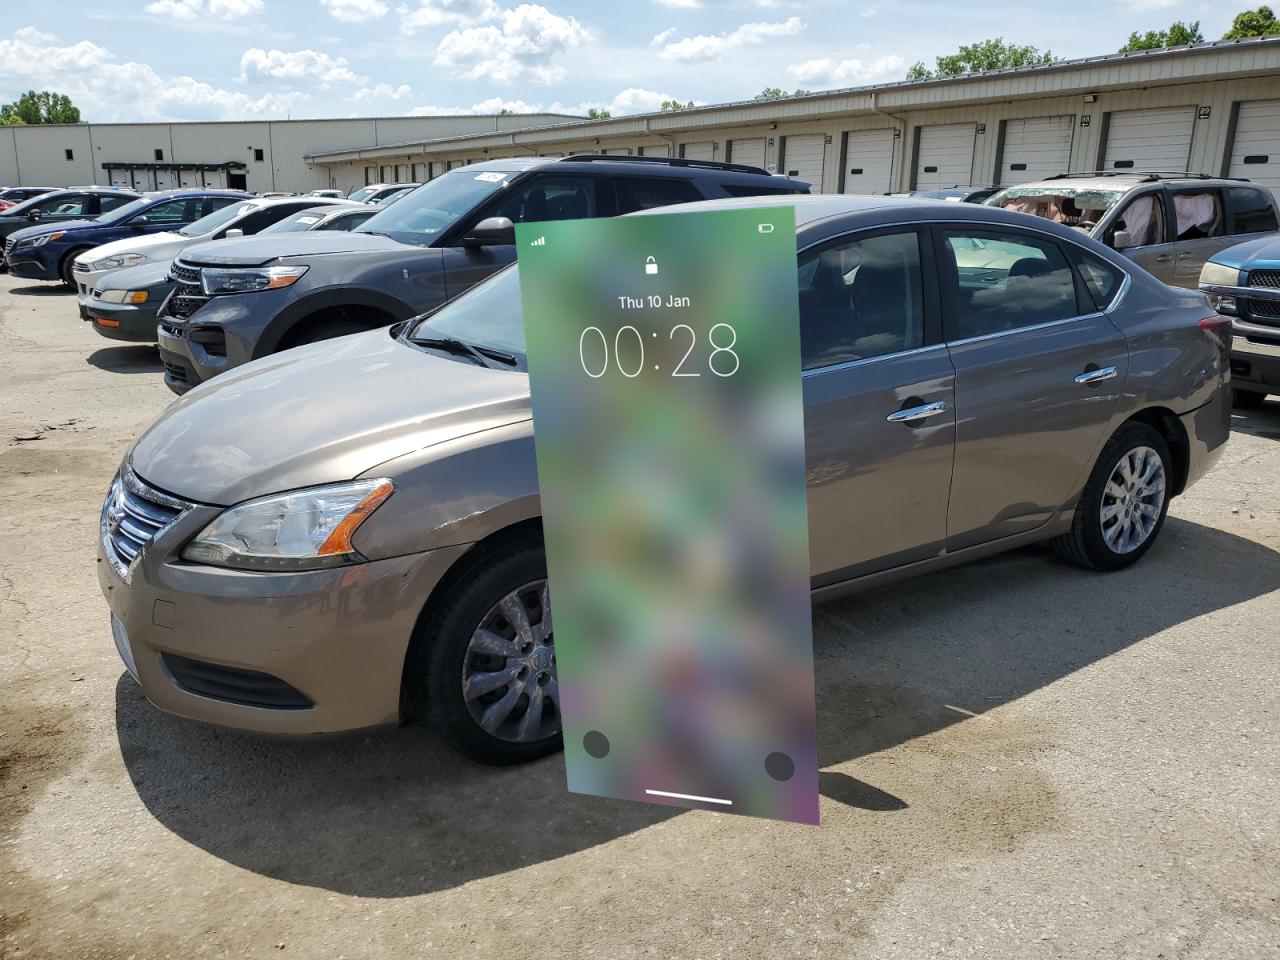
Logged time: 0:28
